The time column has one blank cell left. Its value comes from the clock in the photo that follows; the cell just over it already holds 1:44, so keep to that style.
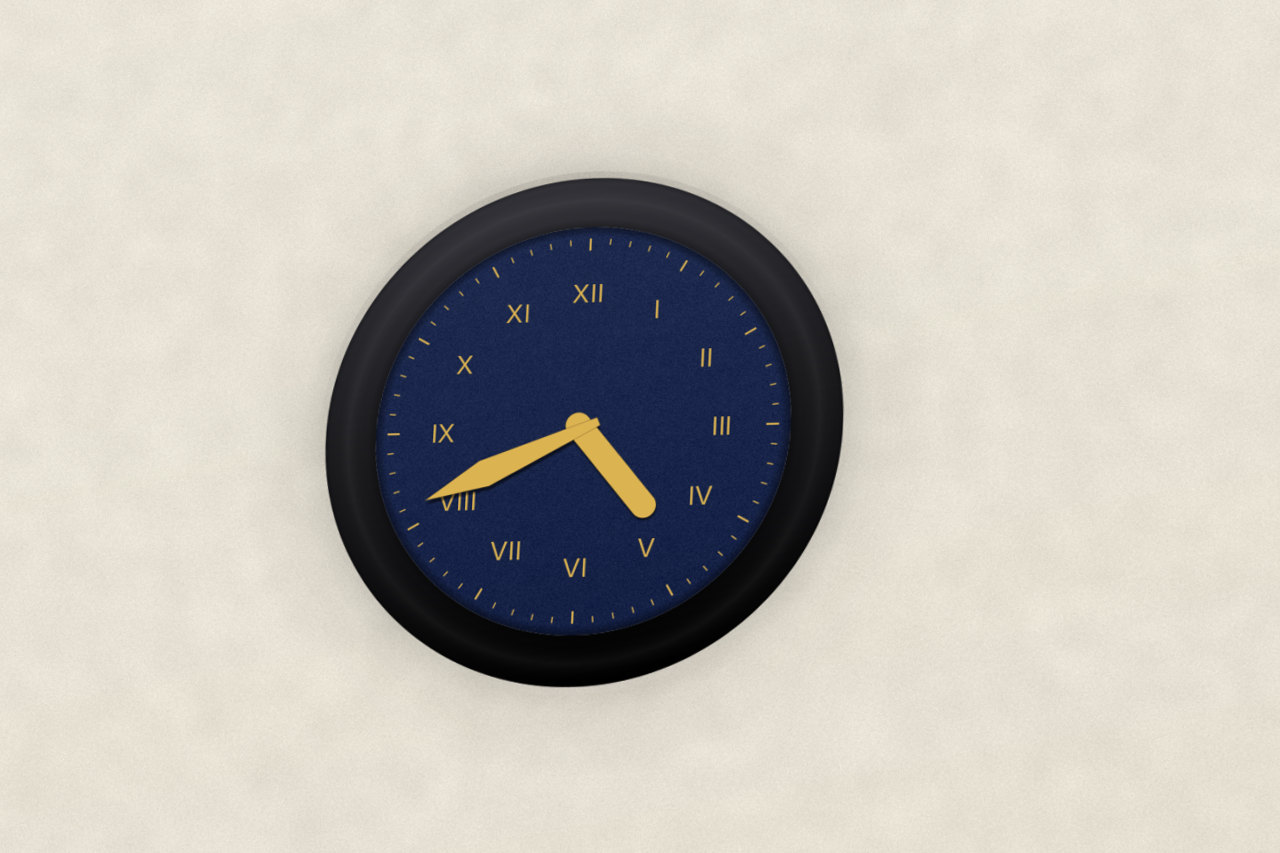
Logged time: 4:41
